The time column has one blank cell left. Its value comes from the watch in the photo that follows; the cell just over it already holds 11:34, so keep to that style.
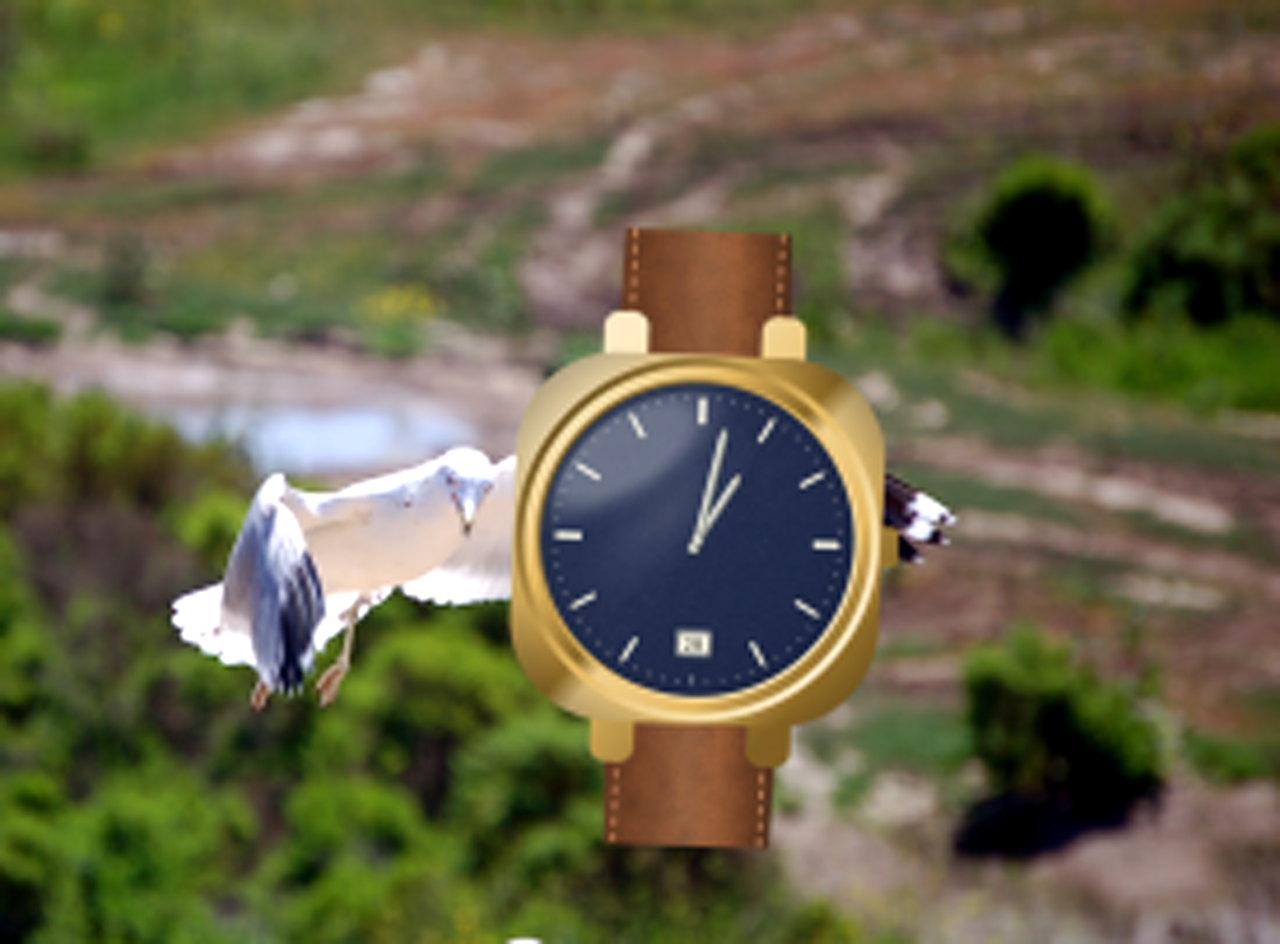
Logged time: 1:02
